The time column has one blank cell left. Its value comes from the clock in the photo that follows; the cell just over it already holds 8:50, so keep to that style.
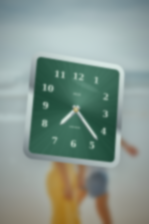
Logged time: 7:23
